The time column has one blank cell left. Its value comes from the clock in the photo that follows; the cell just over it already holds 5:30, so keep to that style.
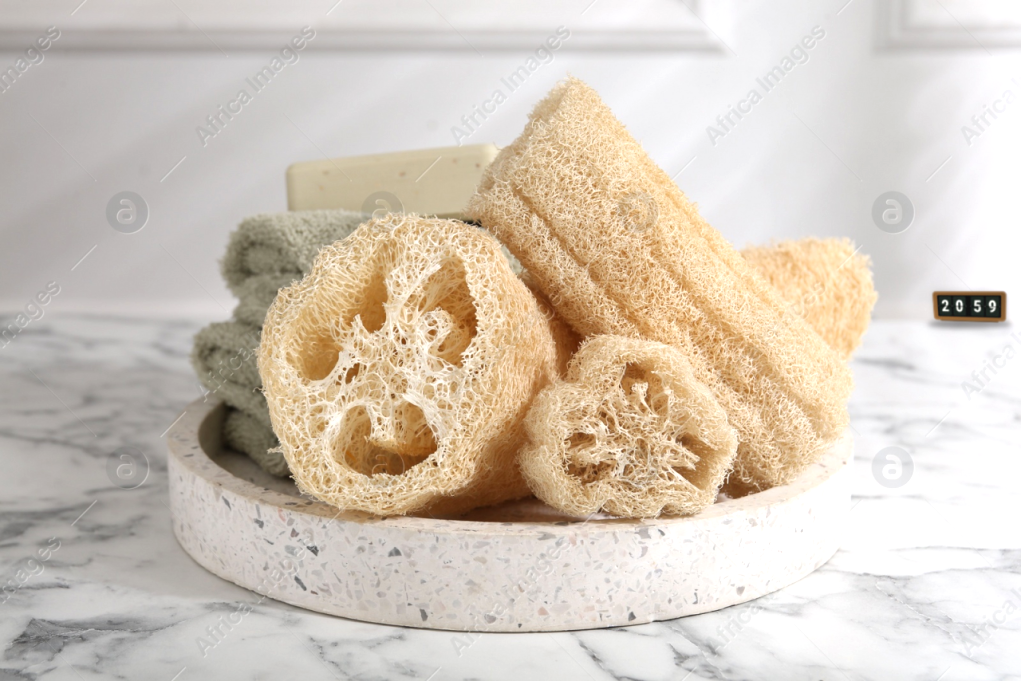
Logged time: 20:59
